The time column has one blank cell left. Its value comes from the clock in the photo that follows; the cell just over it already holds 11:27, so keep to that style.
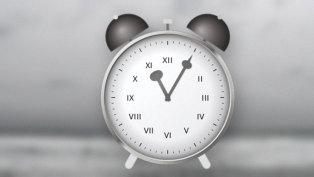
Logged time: 11:05
